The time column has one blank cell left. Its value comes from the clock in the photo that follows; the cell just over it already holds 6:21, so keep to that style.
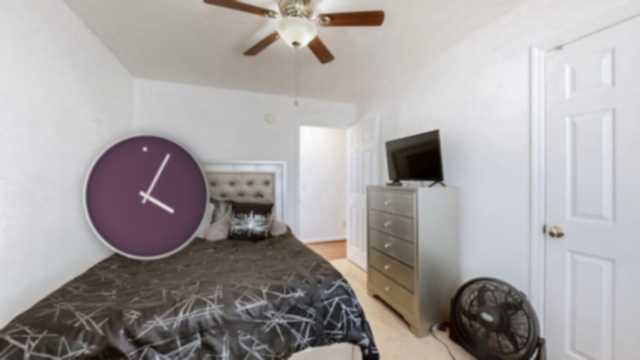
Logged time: 4:05
